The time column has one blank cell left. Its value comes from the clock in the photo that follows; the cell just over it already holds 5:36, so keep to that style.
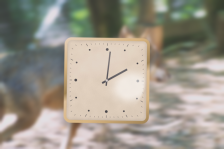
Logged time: 2:01
